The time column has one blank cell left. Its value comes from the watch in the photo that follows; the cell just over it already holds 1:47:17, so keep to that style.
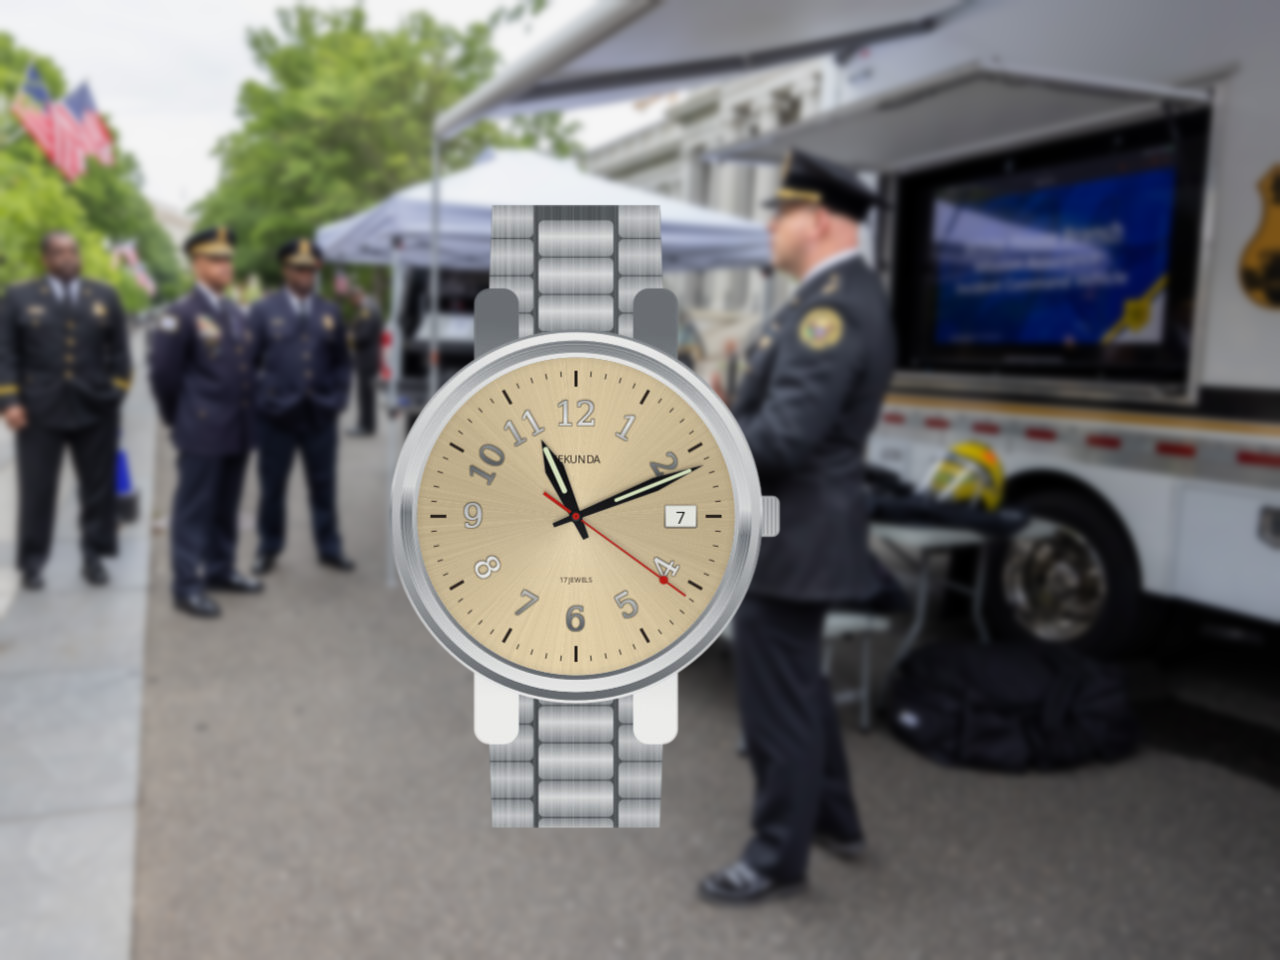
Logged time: 11:11:21
